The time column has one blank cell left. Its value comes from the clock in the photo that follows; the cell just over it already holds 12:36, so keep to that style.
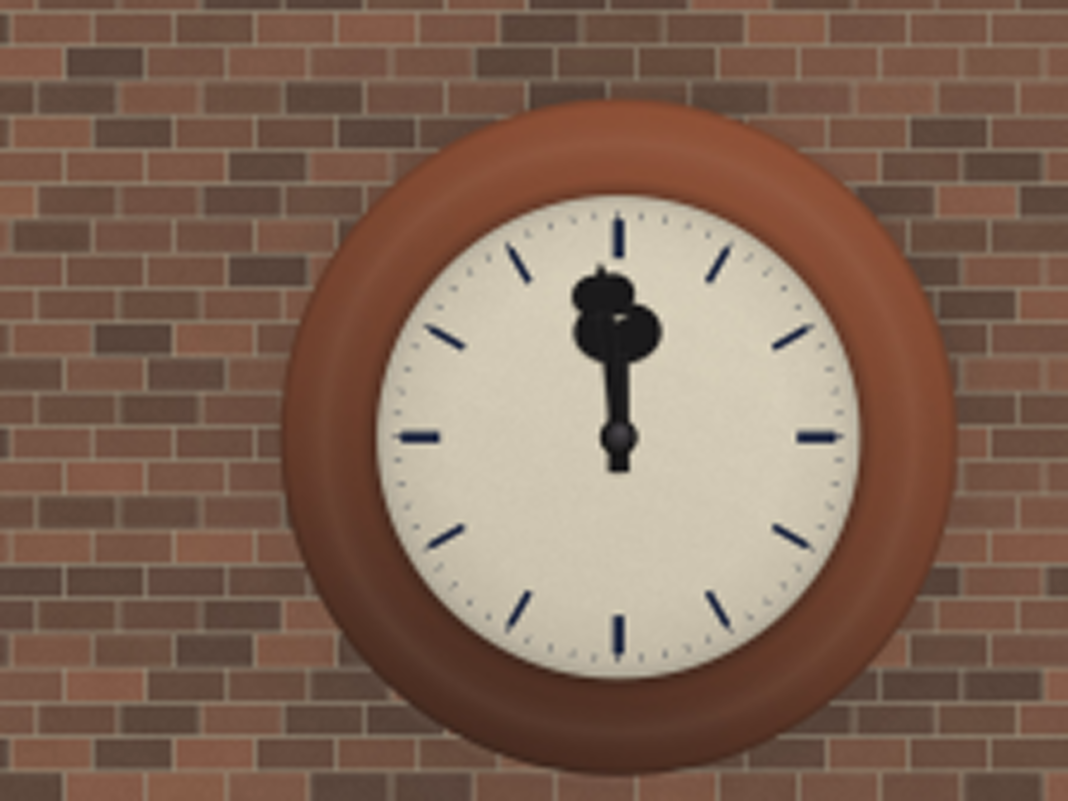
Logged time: 11:59
